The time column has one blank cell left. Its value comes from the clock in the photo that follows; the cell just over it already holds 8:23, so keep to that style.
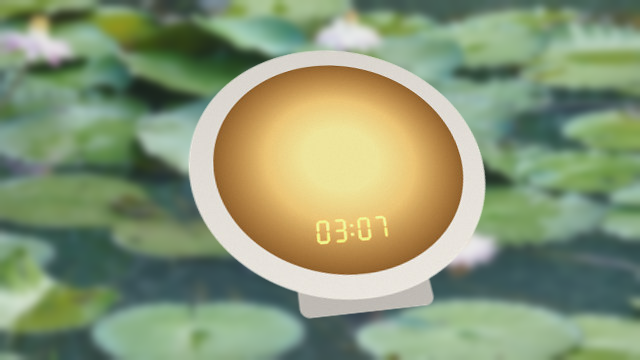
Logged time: 3:07
